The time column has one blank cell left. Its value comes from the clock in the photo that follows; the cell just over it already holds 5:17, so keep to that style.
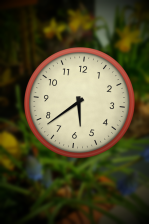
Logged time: 5:38
